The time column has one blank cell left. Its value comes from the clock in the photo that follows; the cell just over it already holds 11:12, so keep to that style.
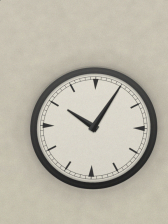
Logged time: 10:05
